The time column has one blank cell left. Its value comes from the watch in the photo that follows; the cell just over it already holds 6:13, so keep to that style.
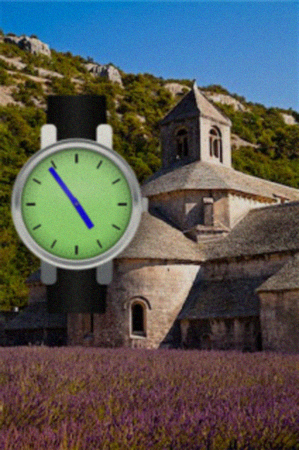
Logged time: 4:54
